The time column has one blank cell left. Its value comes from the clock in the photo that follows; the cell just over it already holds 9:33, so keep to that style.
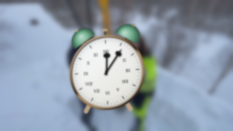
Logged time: 12:06
